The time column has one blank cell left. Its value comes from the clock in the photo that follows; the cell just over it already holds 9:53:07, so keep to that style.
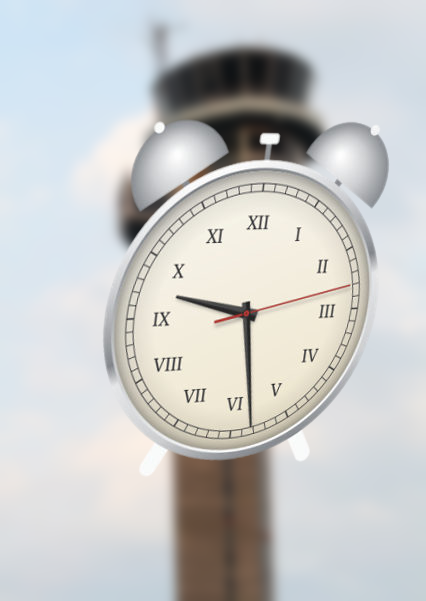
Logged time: 9:28:13
